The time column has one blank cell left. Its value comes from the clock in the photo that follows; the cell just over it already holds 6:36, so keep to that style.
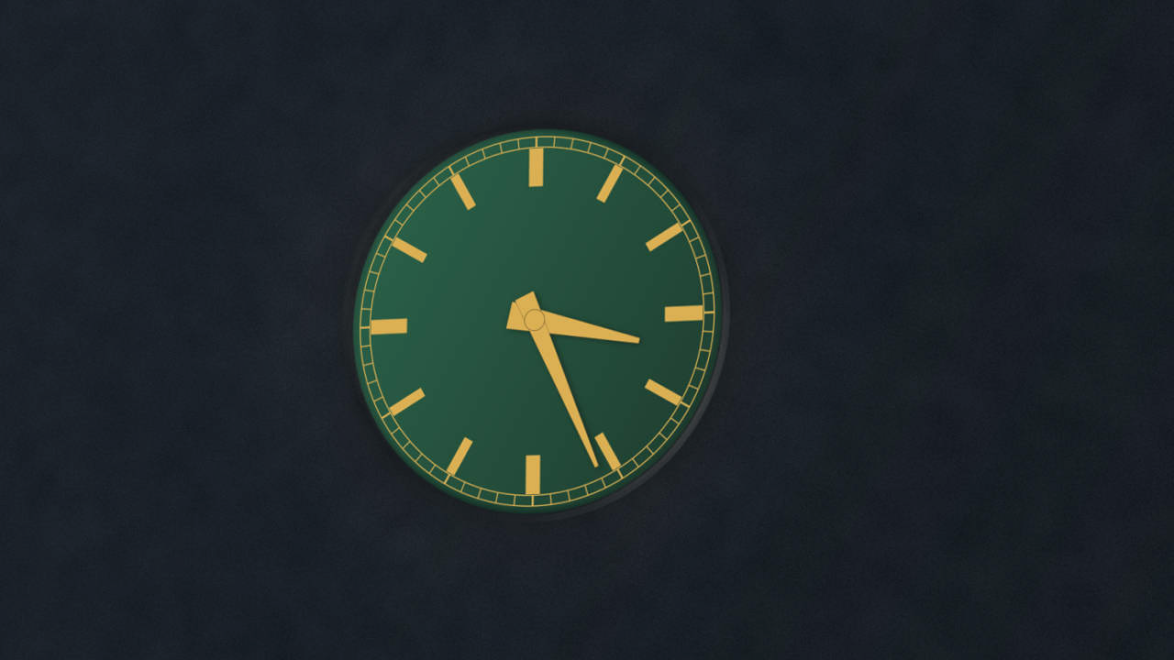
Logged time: 3:26
